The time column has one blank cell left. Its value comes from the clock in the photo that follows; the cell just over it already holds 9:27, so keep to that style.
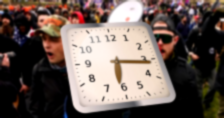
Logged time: 6:16
